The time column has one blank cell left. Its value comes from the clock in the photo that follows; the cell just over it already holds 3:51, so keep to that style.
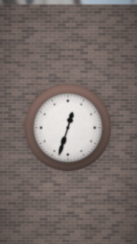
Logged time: 12:33
